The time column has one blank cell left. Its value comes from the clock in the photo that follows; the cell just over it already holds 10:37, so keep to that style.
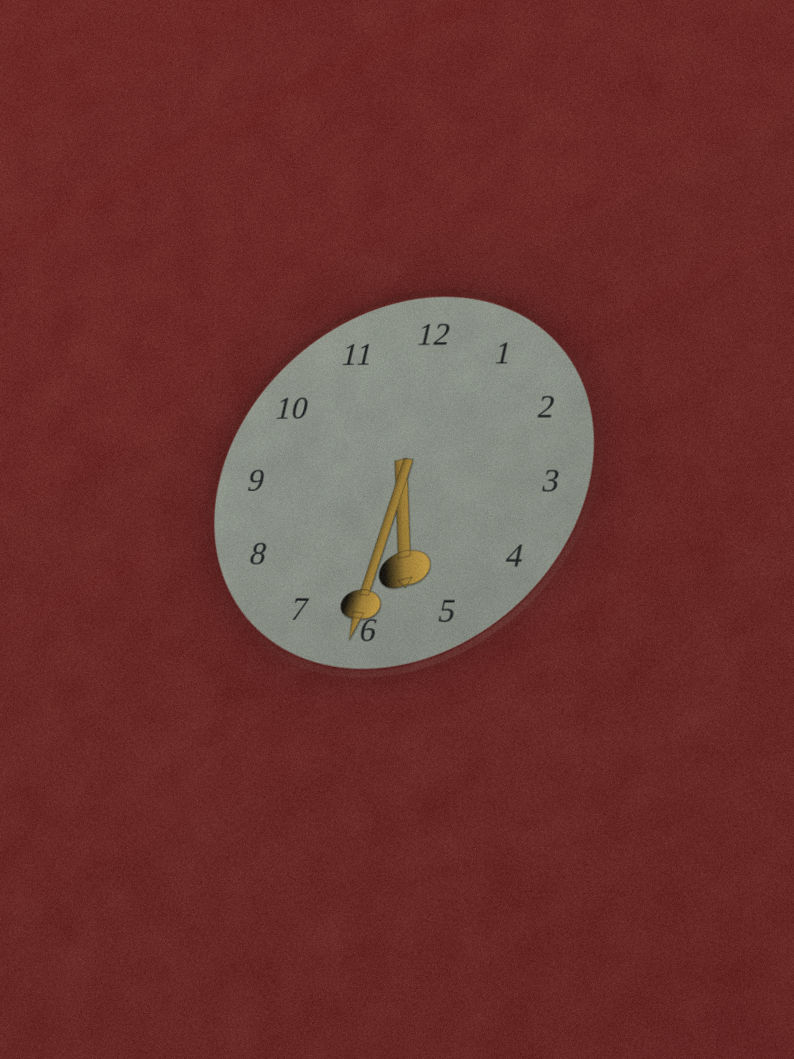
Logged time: 5:31
